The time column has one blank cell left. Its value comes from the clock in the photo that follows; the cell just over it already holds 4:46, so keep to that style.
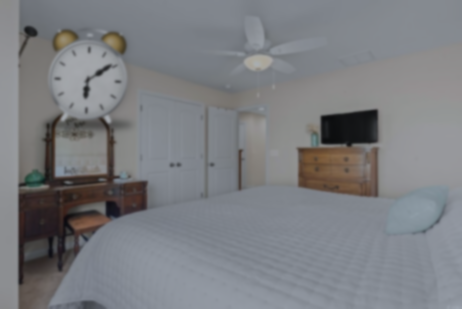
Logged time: 6:09
